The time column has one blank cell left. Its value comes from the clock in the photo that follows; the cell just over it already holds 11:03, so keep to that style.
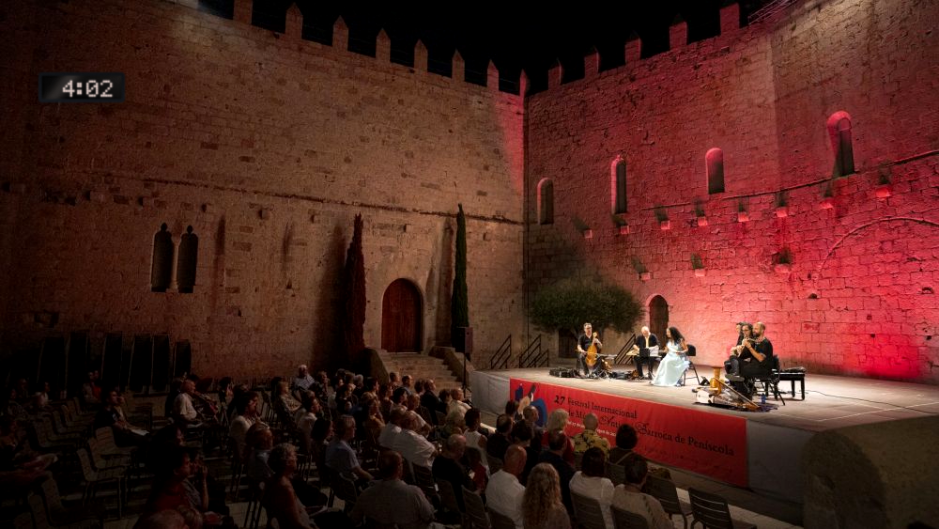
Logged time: 4:02
